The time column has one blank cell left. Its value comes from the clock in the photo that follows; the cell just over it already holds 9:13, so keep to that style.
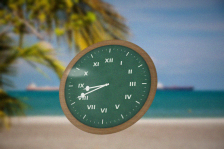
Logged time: 8:41
